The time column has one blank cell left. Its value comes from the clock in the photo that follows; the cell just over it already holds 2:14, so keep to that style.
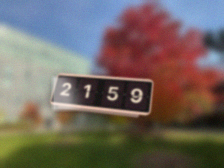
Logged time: 21:59
